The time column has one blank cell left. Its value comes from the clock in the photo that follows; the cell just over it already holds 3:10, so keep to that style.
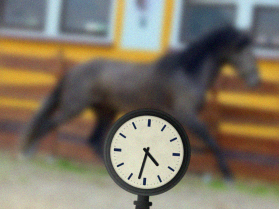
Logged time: 4:32
